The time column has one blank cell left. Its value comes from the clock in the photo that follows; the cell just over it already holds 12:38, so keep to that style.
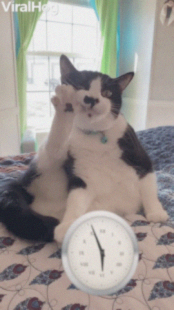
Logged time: 5:56
